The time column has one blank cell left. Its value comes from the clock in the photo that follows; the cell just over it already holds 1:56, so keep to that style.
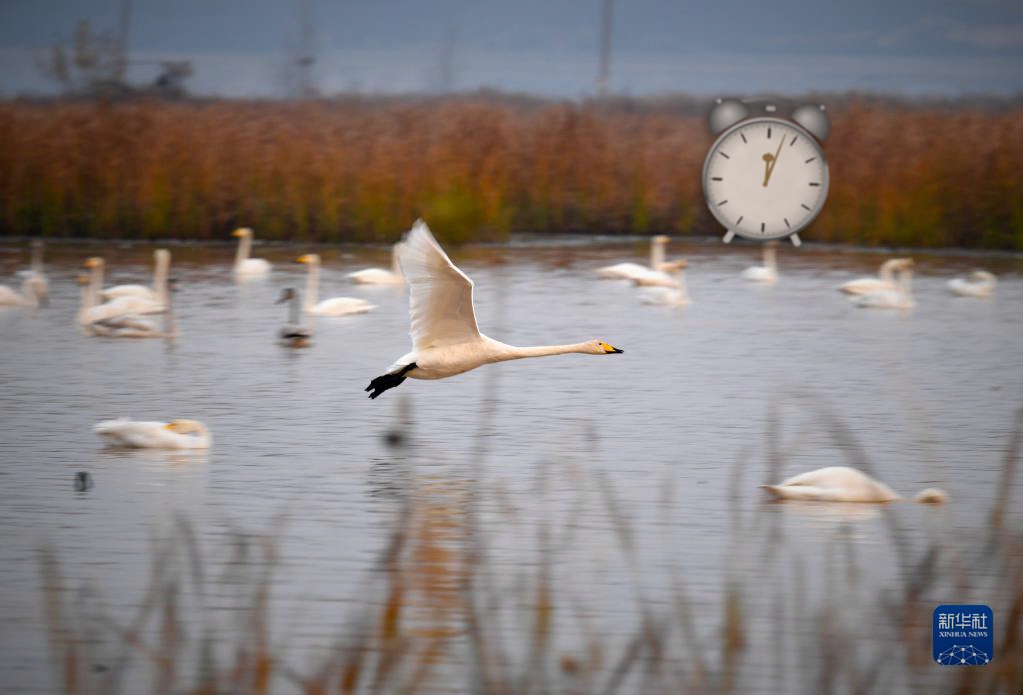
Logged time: 12:03
